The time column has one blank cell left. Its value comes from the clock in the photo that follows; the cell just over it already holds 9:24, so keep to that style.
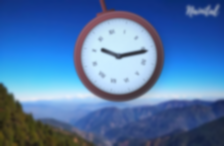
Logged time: 10:16
